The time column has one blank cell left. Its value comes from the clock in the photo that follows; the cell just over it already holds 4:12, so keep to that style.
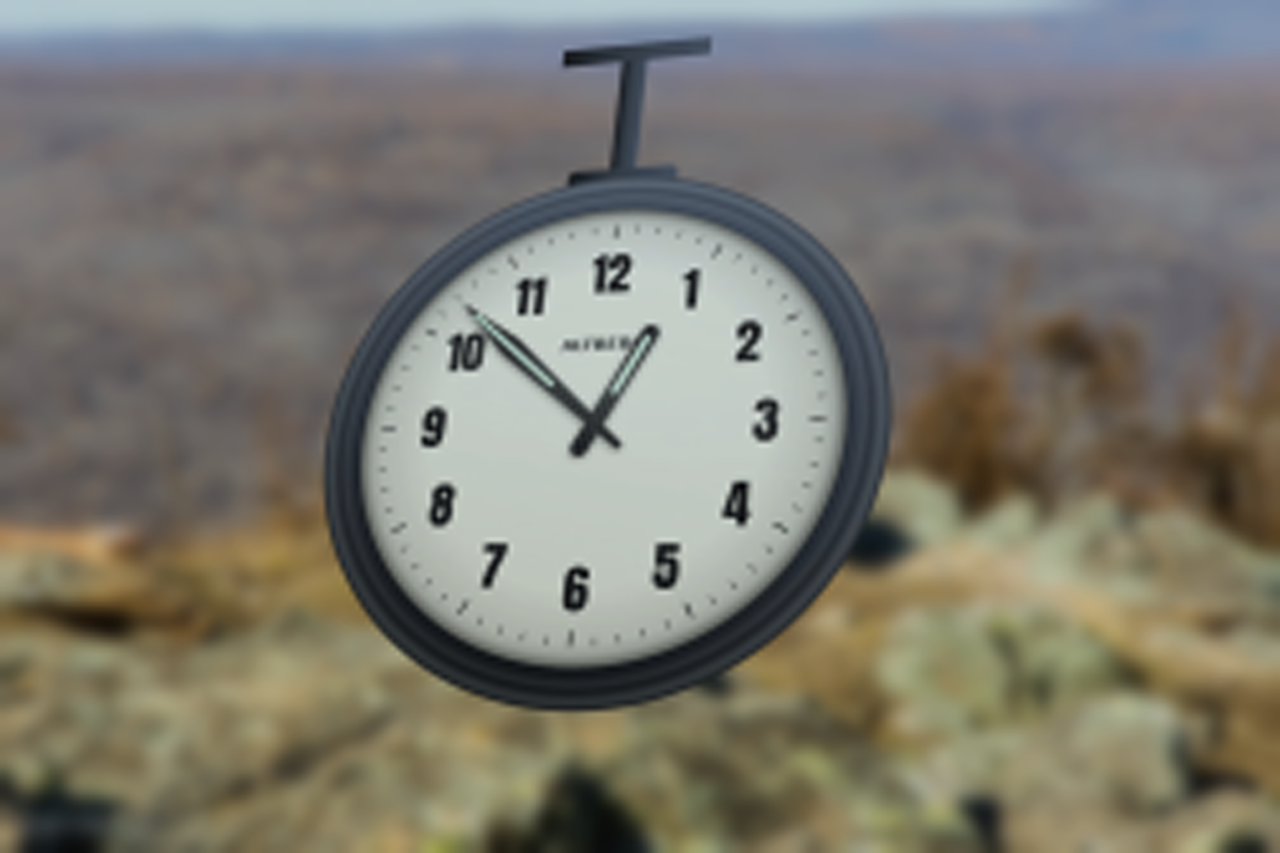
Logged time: 12:52
